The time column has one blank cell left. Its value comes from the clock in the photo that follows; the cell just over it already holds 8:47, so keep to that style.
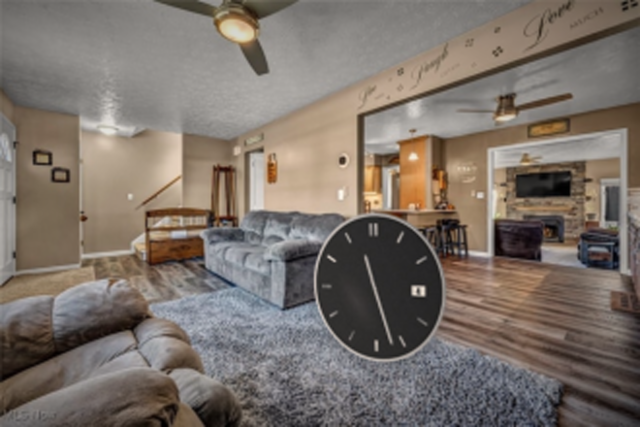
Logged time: 11:27
